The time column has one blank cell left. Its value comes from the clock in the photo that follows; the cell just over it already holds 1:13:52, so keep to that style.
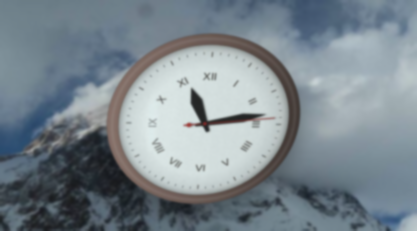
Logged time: 11:13:14
